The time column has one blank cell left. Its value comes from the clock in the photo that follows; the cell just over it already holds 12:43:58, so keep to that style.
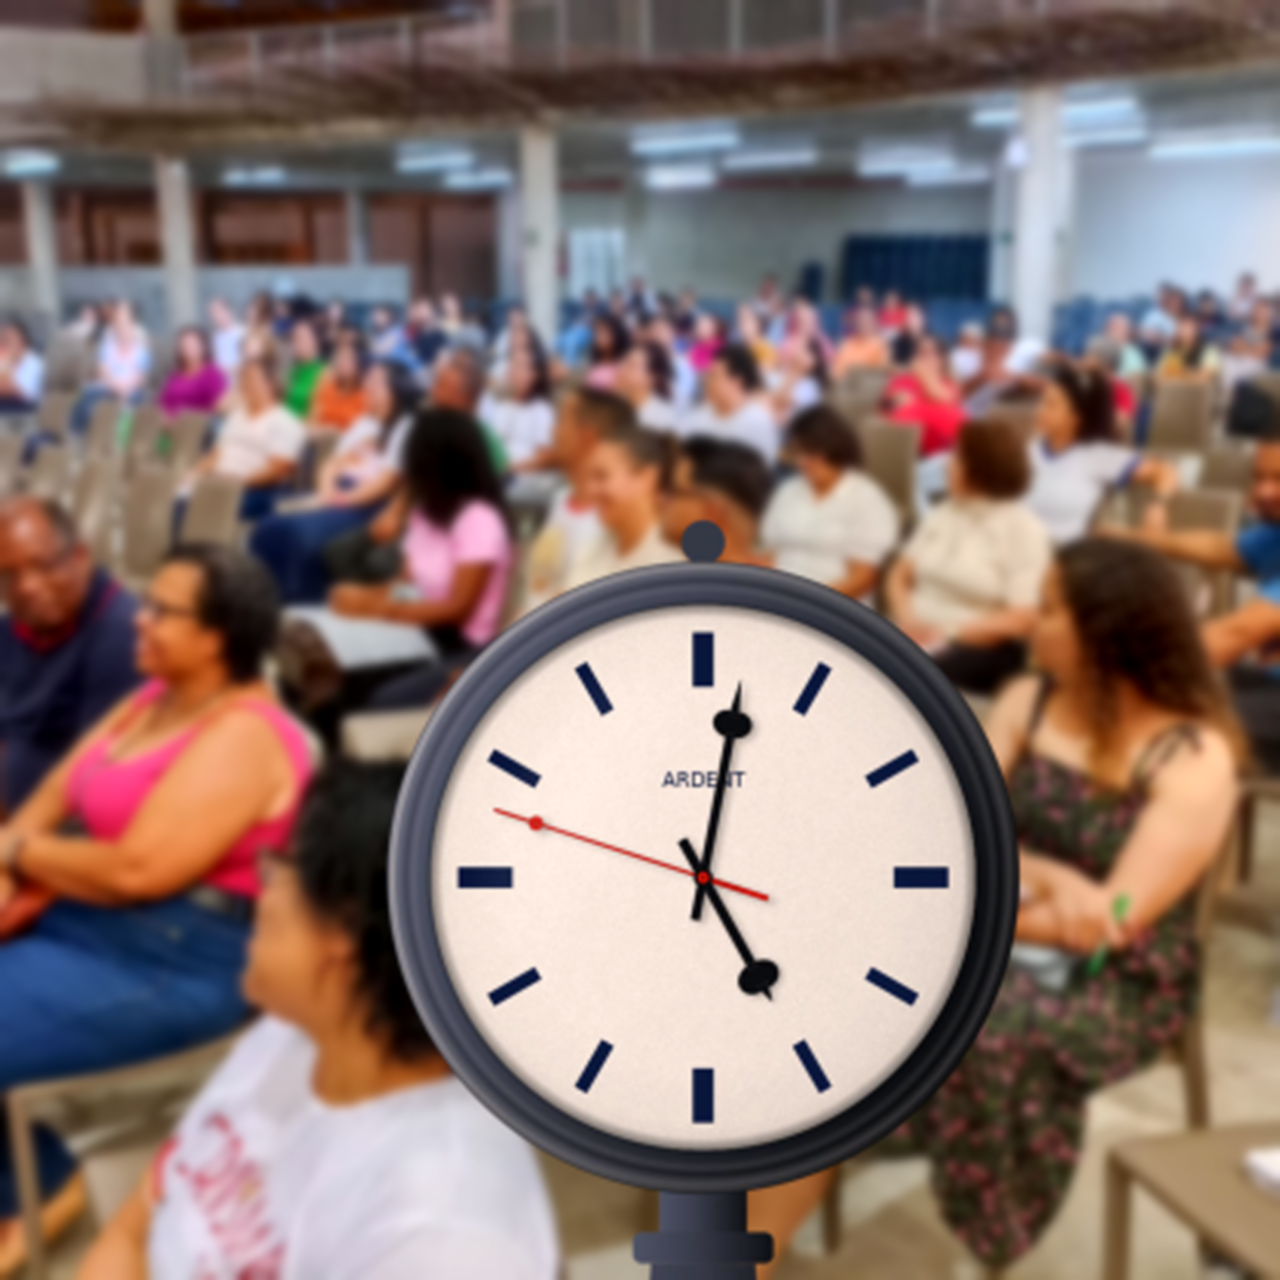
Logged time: 5:01:48
